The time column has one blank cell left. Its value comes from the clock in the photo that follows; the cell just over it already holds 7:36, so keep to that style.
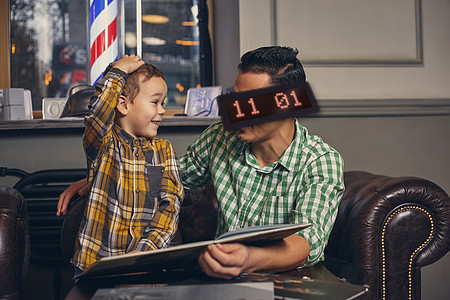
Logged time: 11:01
